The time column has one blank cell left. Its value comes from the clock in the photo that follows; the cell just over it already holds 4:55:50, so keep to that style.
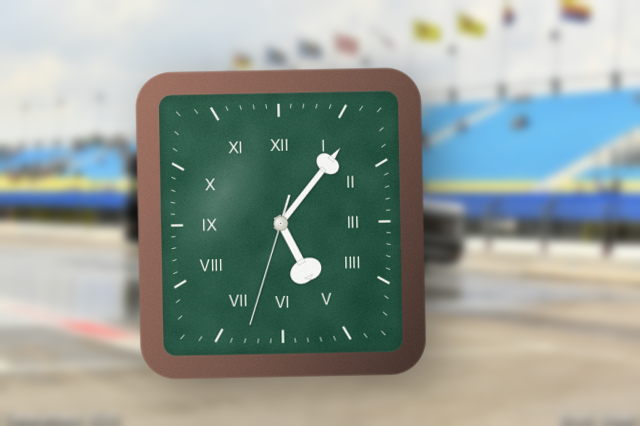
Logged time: 5:06:33
